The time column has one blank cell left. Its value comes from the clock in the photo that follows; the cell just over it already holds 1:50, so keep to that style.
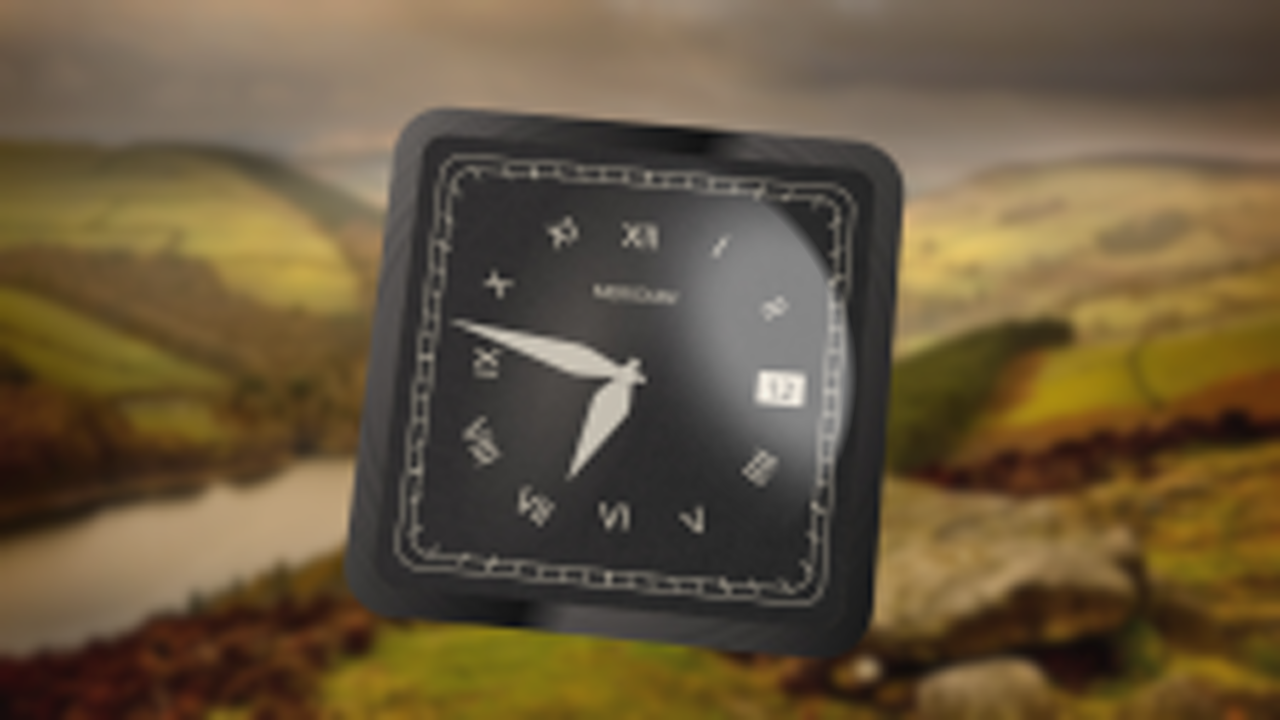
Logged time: 6:47
